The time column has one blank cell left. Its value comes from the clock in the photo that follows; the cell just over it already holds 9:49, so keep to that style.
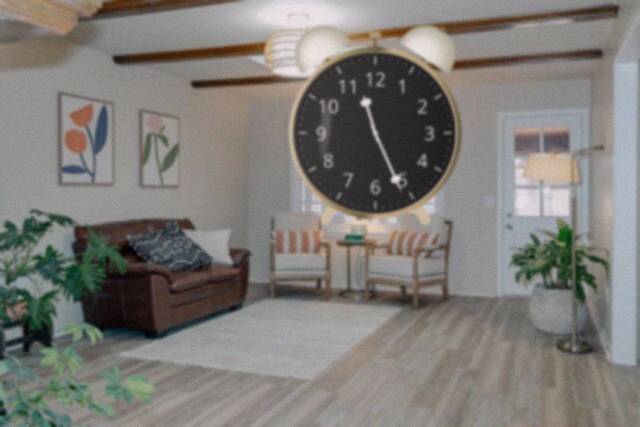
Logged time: 11:26
